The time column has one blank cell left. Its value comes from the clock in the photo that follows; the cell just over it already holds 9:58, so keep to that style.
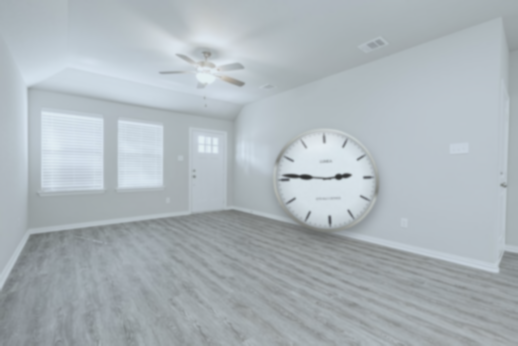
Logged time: 2:46
